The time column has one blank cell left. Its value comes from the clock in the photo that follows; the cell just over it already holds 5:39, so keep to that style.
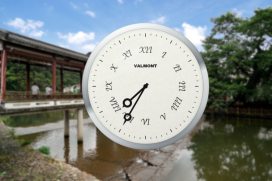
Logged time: 7:35
